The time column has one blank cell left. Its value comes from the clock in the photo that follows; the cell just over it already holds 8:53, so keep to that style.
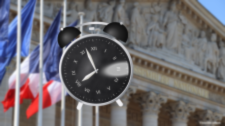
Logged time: 7:57
